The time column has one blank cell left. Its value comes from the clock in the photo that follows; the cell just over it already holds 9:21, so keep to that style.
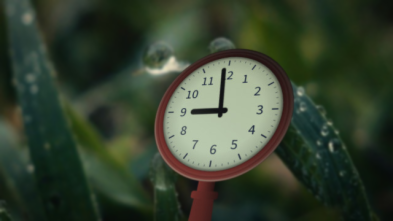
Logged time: 8:59
